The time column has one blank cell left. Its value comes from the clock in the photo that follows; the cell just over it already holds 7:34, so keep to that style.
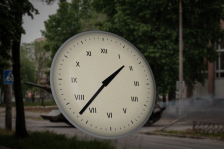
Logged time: 1:37
